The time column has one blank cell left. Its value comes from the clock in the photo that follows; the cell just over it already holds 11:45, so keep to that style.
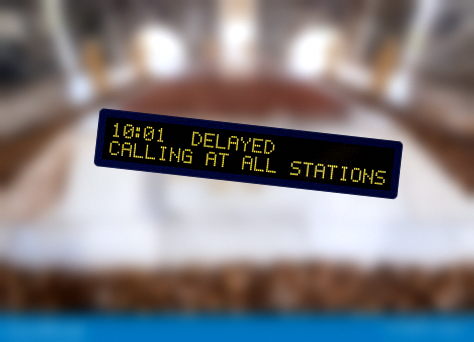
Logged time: 10:01
